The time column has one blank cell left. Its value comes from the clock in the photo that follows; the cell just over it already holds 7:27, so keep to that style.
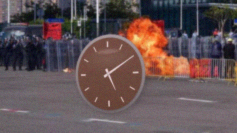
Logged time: 5:10
